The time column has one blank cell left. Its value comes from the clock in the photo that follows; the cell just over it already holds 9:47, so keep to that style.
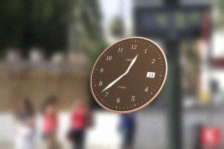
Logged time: 12:37
